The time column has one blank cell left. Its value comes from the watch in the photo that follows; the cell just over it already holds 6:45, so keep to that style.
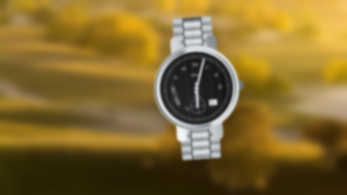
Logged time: 6:03
